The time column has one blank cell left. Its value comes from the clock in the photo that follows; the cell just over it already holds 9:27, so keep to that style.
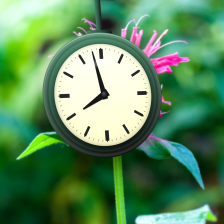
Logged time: 7:58
